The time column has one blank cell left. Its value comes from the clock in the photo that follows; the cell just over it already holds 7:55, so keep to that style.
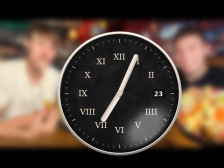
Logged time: 7:04
